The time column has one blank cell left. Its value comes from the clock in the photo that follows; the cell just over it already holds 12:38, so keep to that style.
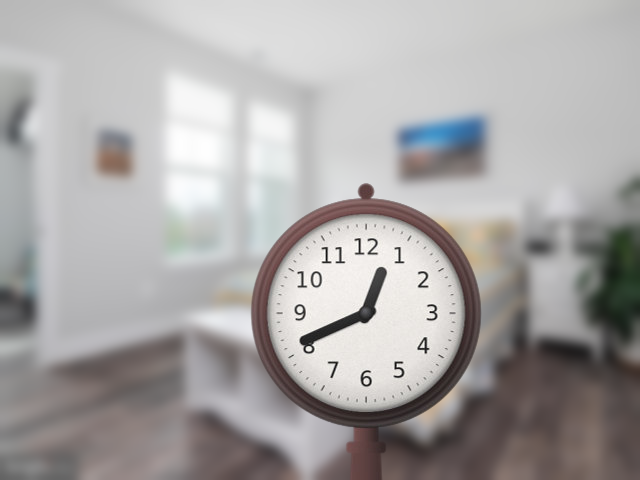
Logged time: 12:41
